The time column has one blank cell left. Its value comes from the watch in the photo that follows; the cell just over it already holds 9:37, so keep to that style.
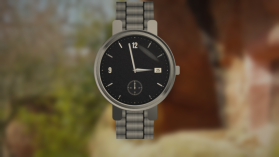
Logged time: 2:58
